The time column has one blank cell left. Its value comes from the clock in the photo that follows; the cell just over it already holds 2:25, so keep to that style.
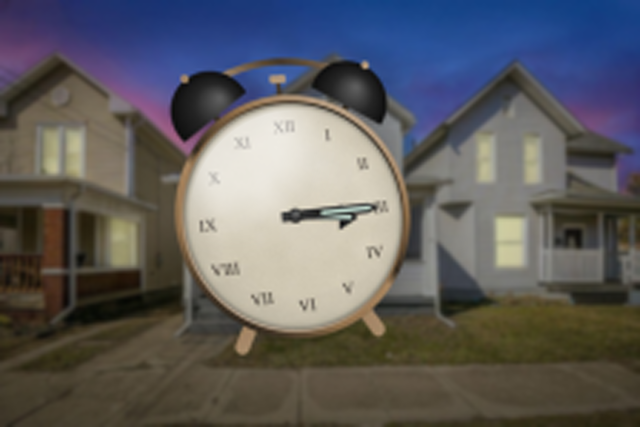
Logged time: 3:15
